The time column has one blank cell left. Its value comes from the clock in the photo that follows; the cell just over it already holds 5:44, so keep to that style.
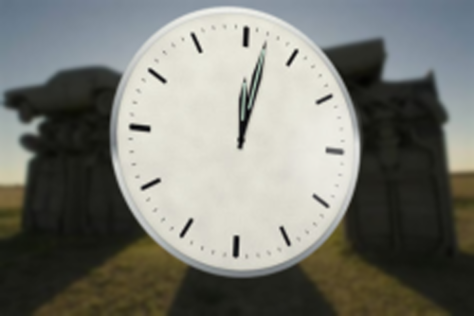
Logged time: 12:02
